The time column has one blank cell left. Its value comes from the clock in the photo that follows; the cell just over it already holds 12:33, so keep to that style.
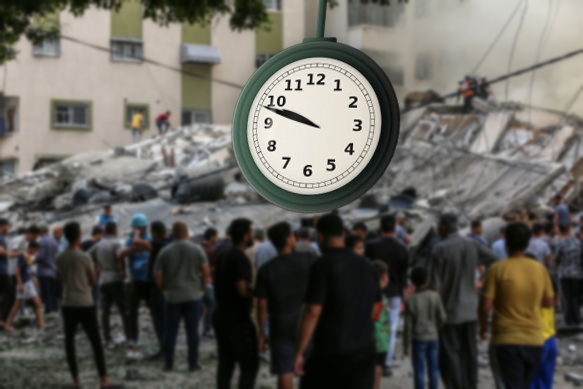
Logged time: 9:48
